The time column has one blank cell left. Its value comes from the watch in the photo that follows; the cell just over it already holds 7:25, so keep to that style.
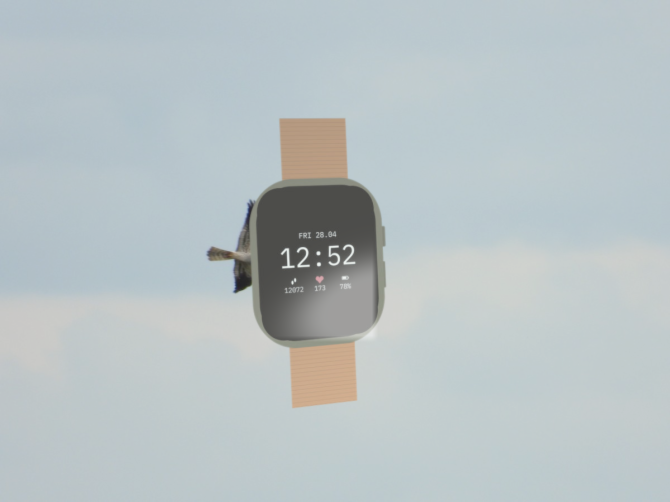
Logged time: 12:52
